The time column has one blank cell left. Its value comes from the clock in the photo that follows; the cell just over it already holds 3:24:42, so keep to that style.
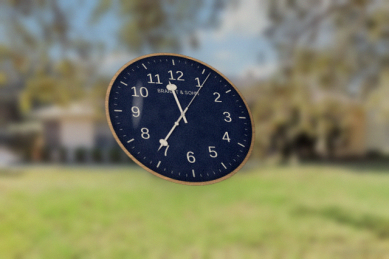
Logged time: 11:36:06
